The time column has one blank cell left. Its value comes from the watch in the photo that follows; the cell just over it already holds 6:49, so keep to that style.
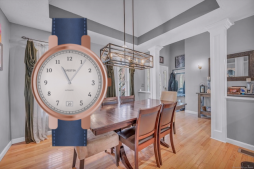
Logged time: 11:06
